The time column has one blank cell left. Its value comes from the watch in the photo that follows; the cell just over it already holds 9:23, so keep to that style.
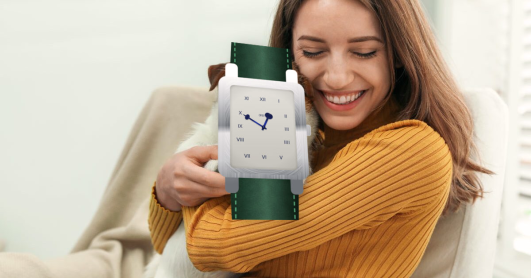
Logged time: 12:50
